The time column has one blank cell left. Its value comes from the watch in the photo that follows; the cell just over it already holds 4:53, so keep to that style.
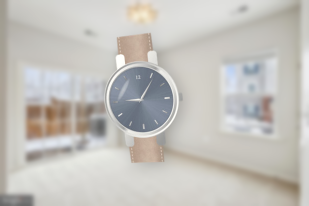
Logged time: 9:06
